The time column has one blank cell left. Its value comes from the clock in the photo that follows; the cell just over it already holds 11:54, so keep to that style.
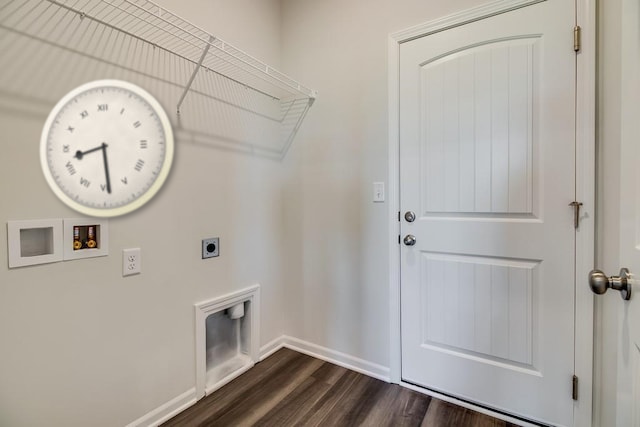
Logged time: 8:29
